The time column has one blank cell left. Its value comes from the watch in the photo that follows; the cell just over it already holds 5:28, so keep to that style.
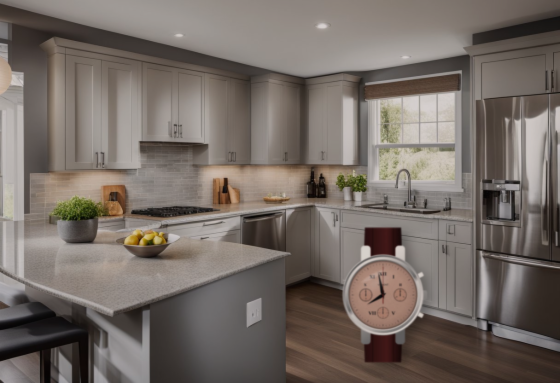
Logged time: 7:58
